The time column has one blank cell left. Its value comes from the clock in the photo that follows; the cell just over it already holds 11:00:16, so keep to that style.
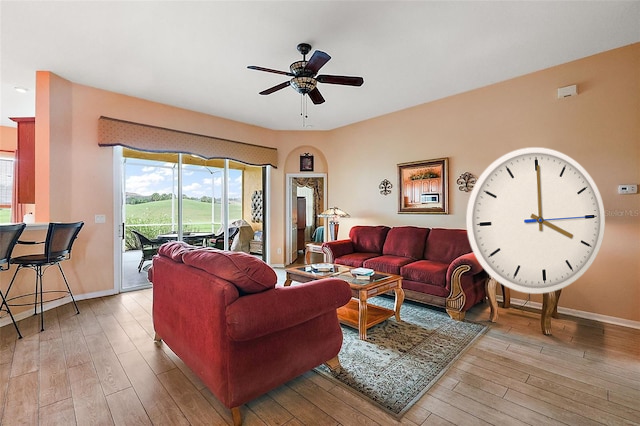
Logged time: 4:00:15
